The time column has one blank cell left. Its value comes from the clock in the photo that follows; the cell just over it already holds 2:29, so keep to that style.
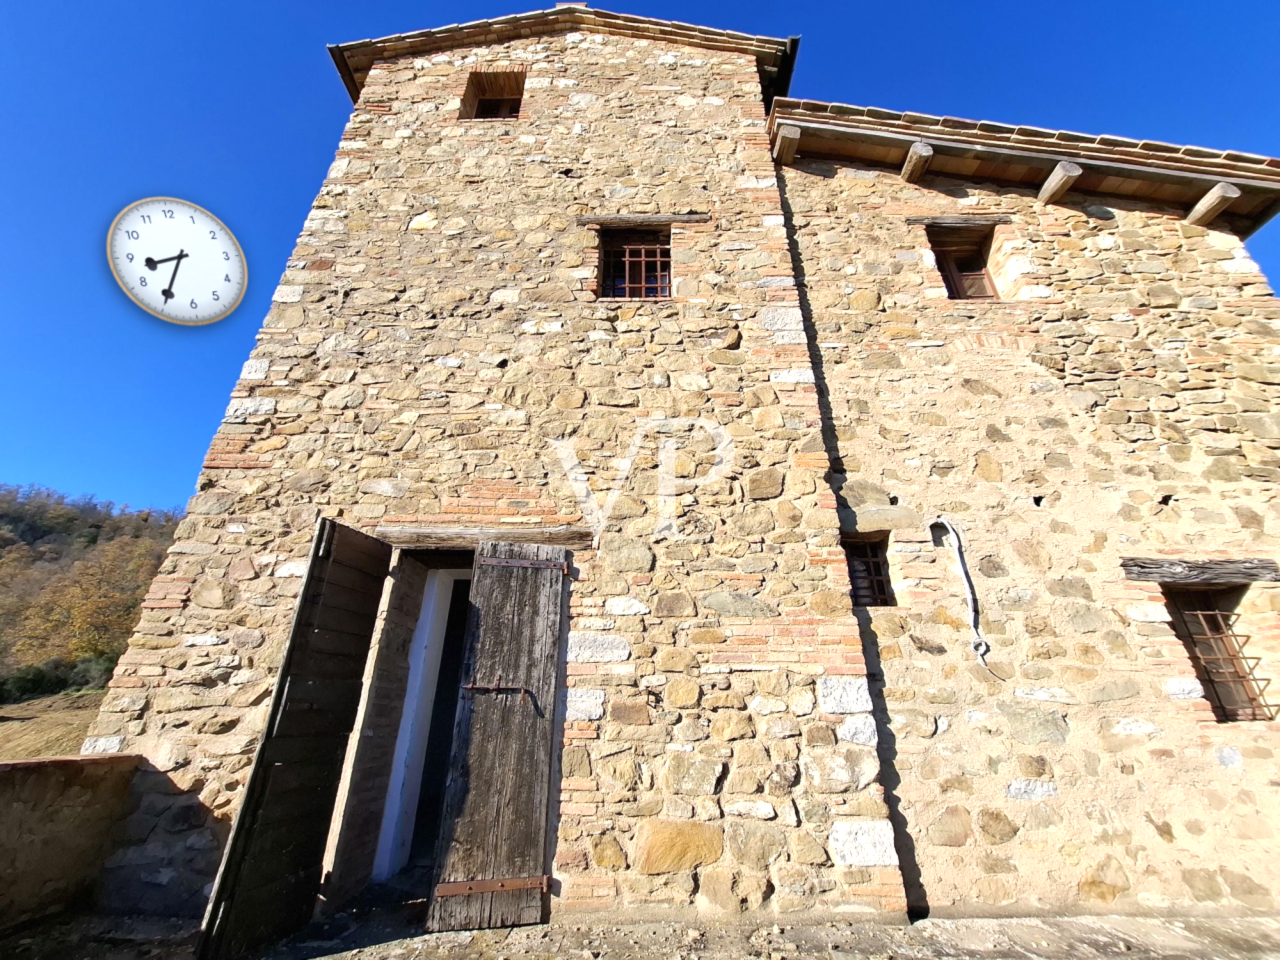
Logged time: 8:35
